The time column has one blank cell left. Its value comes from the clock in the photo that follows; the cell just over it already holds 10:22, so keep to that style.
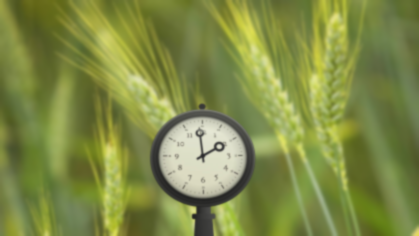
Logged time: 1:59
